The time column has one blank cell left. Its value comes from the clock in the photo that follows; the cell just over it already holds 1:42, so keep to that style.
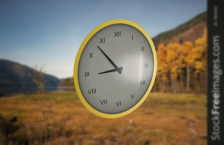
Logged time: 8:53
